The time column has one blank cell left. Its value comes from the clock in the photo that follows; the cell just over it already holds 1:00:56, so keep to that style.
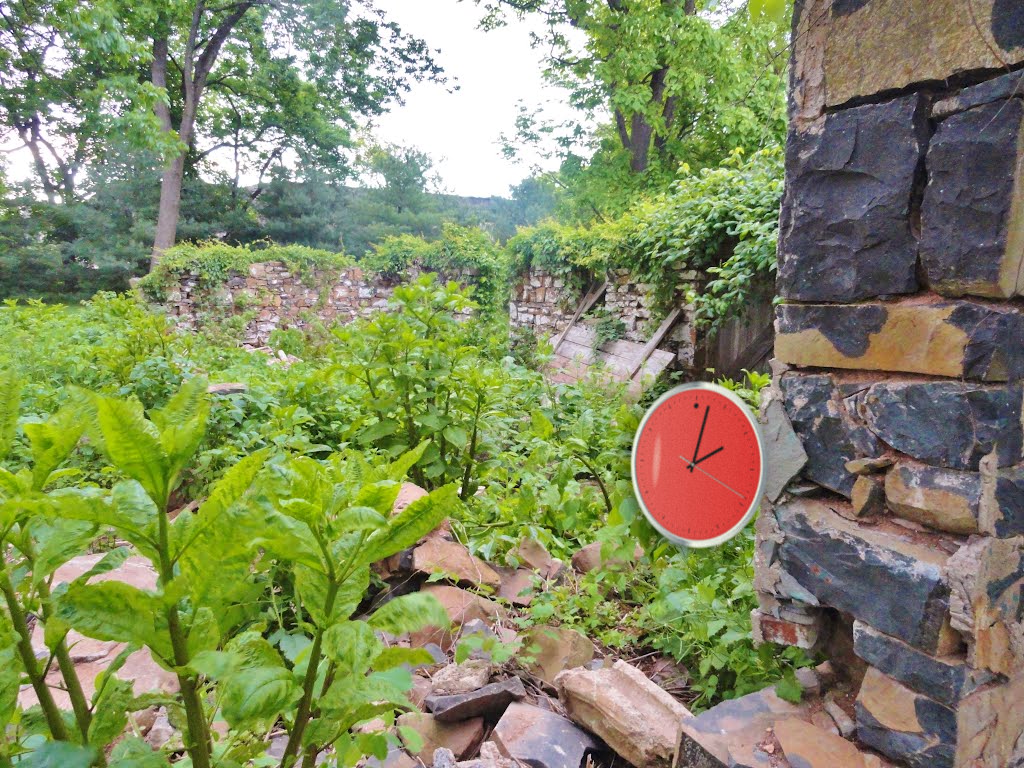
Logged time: 2:02:19
